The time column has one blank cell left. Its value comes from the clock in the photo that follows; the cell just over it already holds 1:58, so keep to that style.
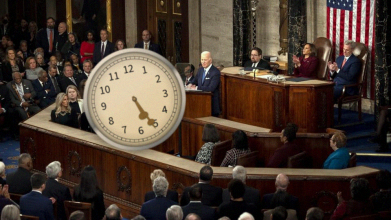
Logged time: 5:26
